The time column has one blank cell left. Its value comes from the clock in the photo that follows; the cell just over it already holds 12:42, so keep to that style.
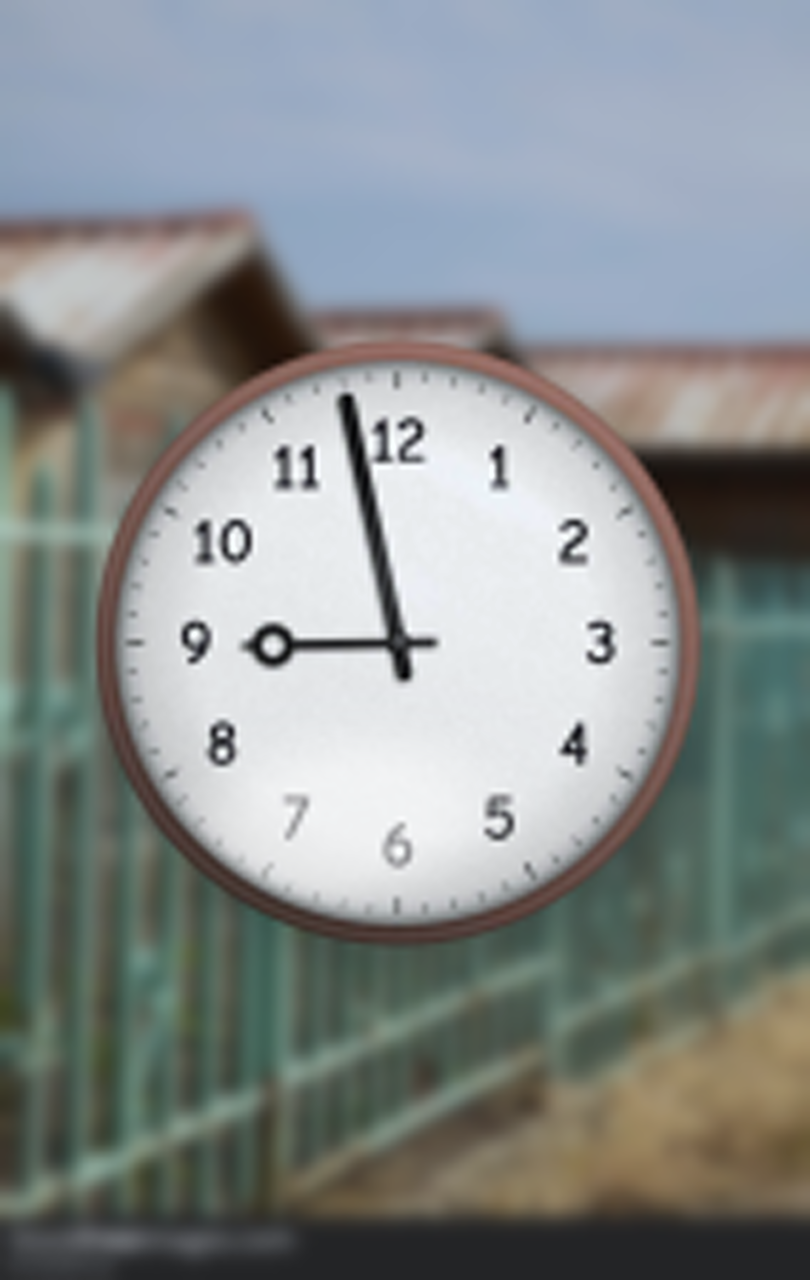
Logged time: 8:58
